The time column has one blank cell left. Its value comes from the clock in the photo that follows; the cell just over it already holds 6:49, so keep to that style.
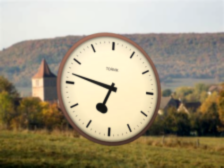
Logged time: 6:47
